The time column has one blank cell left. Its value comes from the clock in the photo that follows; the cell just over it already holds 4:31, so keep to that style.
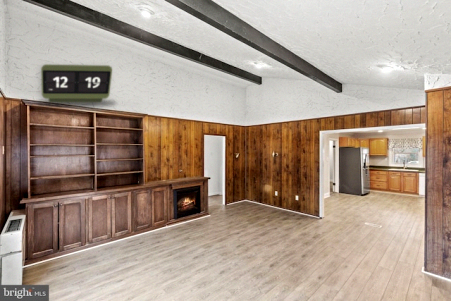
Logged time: 12:19
